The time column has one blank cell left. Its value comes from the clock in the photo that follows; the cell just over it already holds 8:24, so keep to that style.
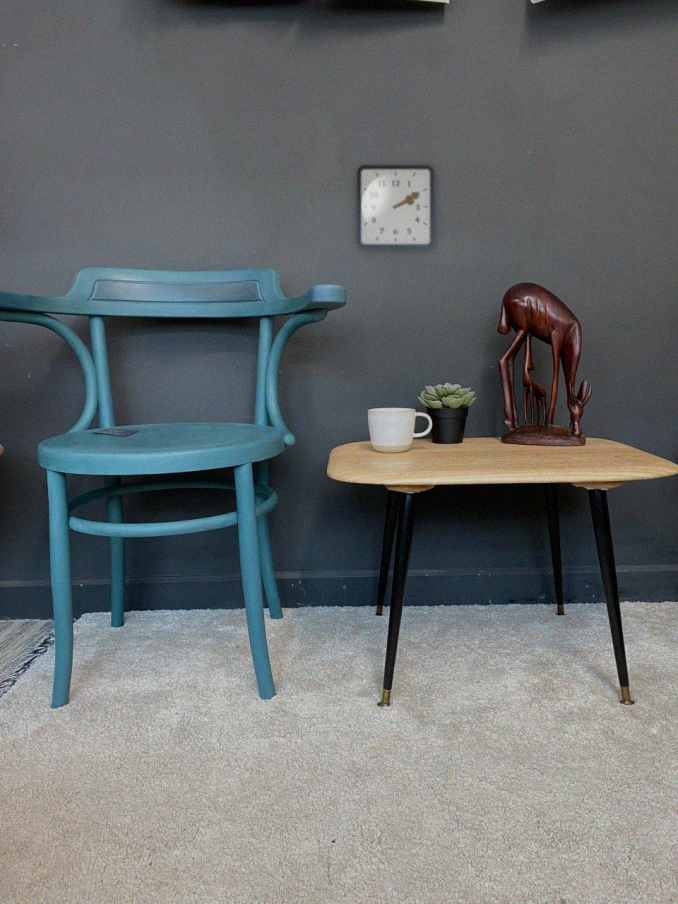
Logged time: 2:10
